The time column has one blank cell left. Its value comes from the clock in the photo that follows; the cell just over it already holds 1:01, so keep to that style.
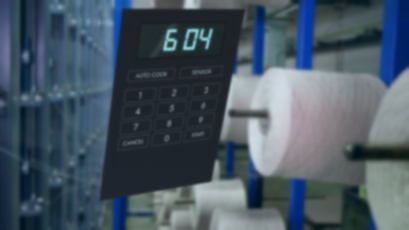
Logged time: 6:04
